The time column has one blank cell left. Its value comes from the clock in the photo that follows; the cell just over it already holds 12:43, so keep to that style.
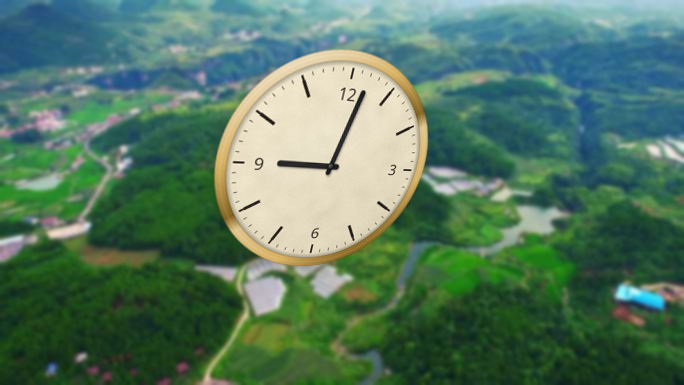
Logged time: 9:02
